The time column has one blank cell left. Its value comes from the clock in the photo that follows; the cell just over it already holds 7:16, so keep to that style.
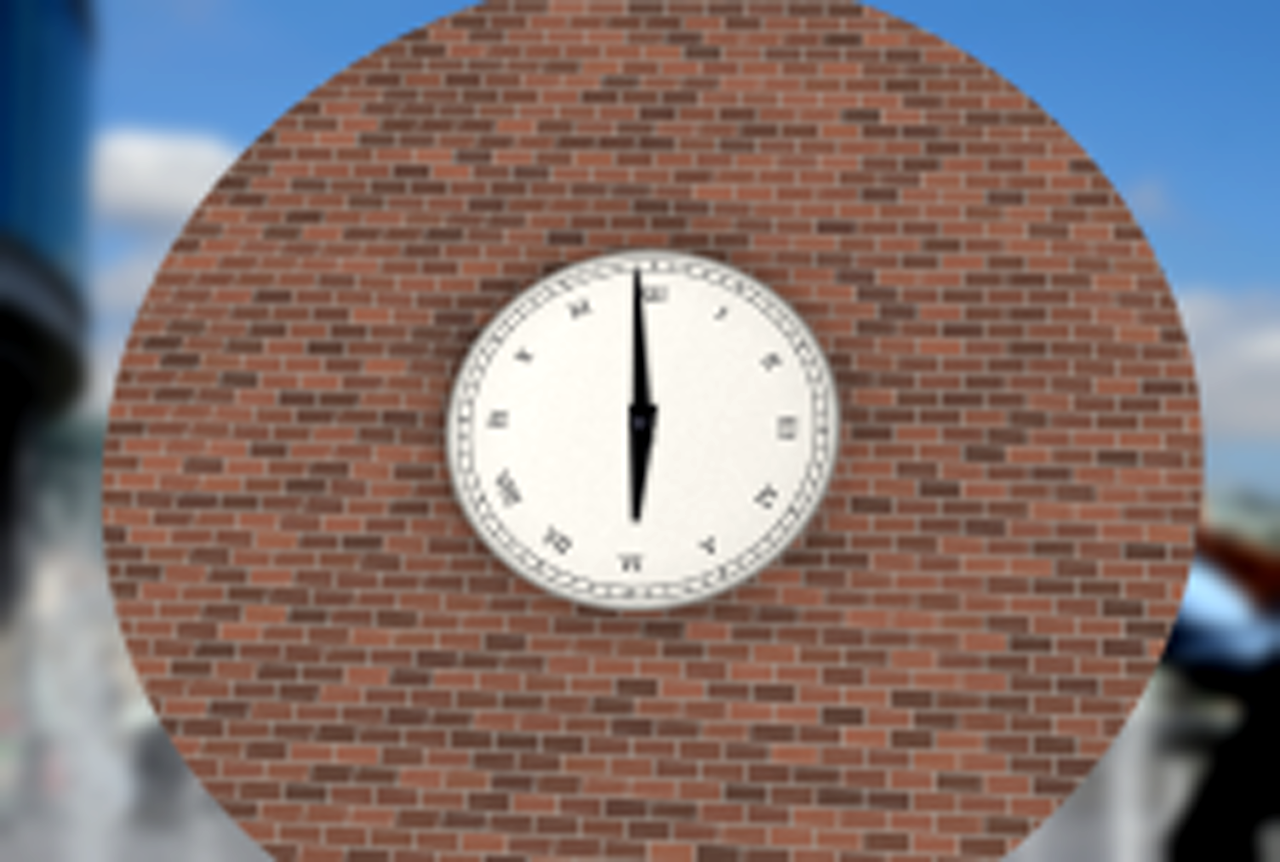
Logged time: 5:59
